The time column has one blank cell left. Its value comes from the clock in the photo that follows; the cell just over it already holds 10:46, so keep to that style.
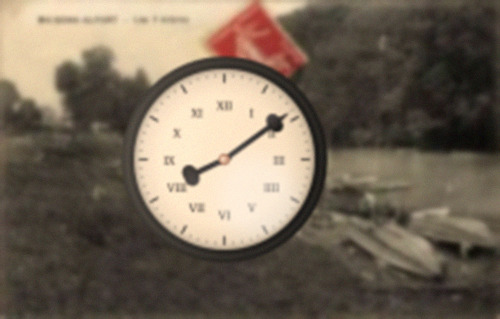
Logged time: 8:09
